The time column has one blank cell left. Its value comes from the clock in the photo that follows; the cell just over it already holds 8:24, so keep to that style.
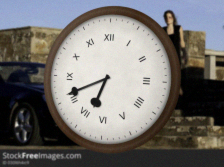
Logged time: 6:41
